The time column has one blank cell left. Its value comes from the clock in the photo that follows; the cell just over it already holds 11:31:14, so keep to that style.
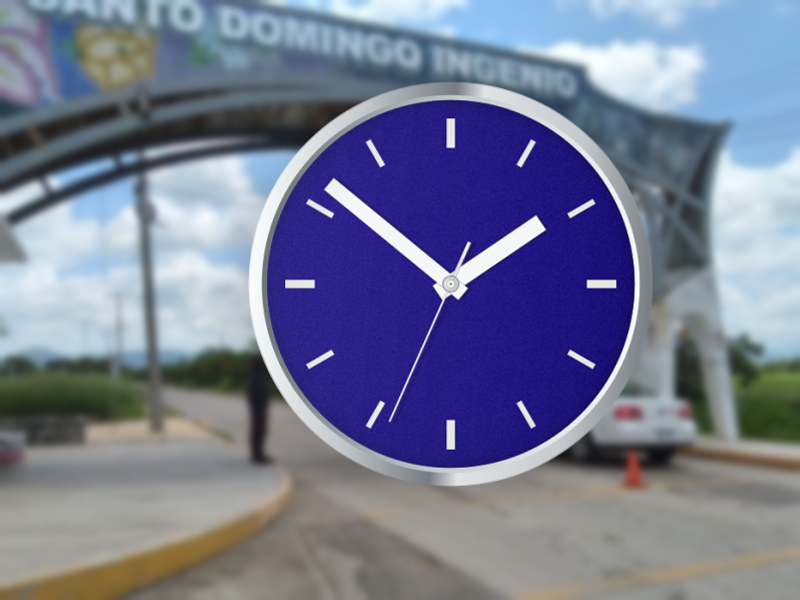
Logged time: 1:51:34
